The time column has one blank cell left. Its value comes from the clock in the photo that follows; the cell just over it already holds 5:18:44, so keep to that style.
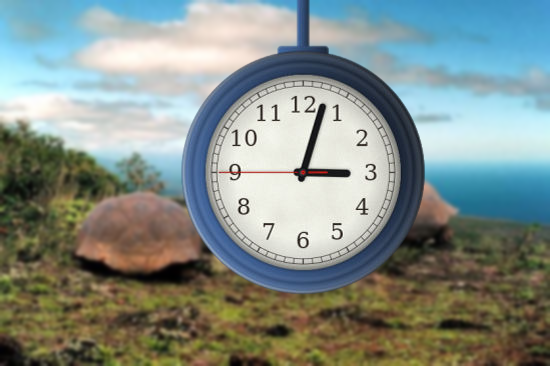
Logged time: 3:02:45
